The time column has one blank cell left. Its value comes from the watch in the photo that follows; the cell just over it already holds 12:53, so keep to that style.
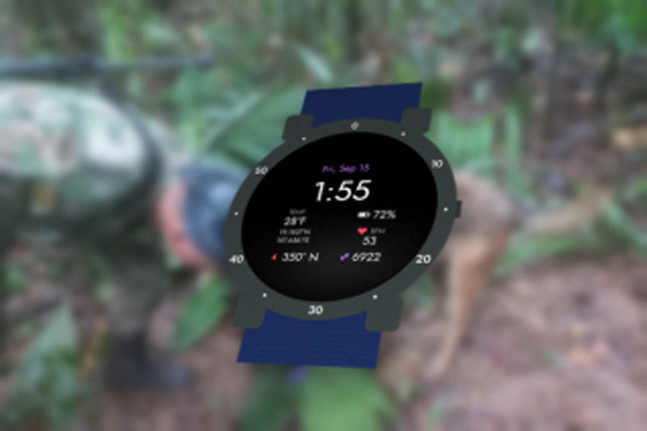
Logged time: 1:55
